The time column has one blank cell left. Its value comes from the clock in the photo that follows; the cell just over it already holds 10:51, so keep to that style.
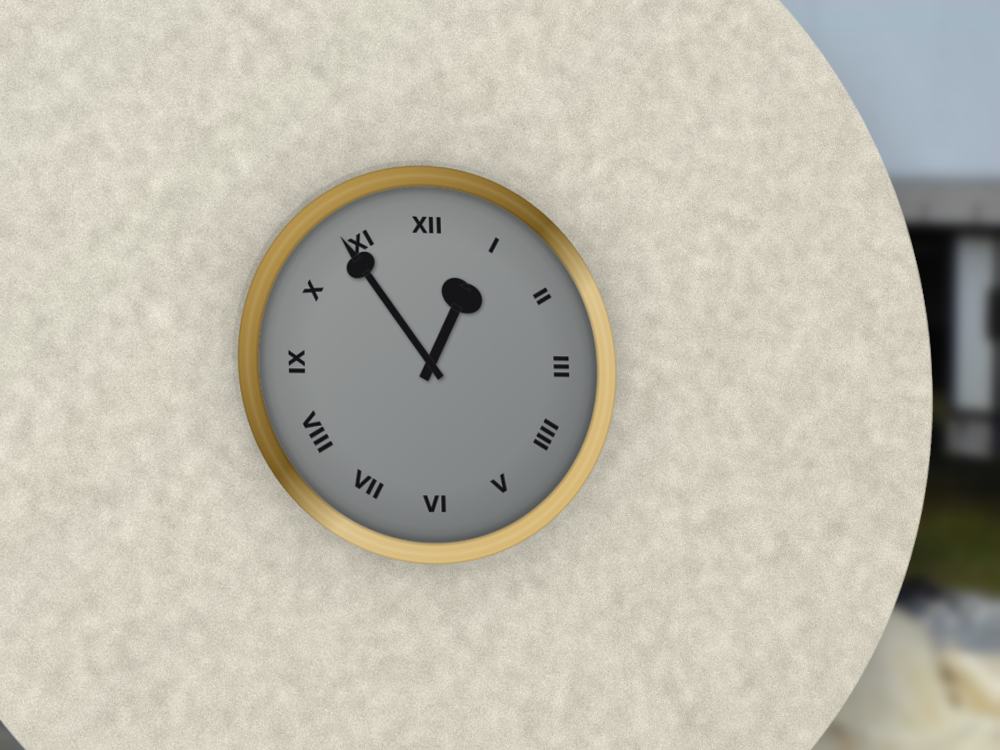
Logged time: 12:54
